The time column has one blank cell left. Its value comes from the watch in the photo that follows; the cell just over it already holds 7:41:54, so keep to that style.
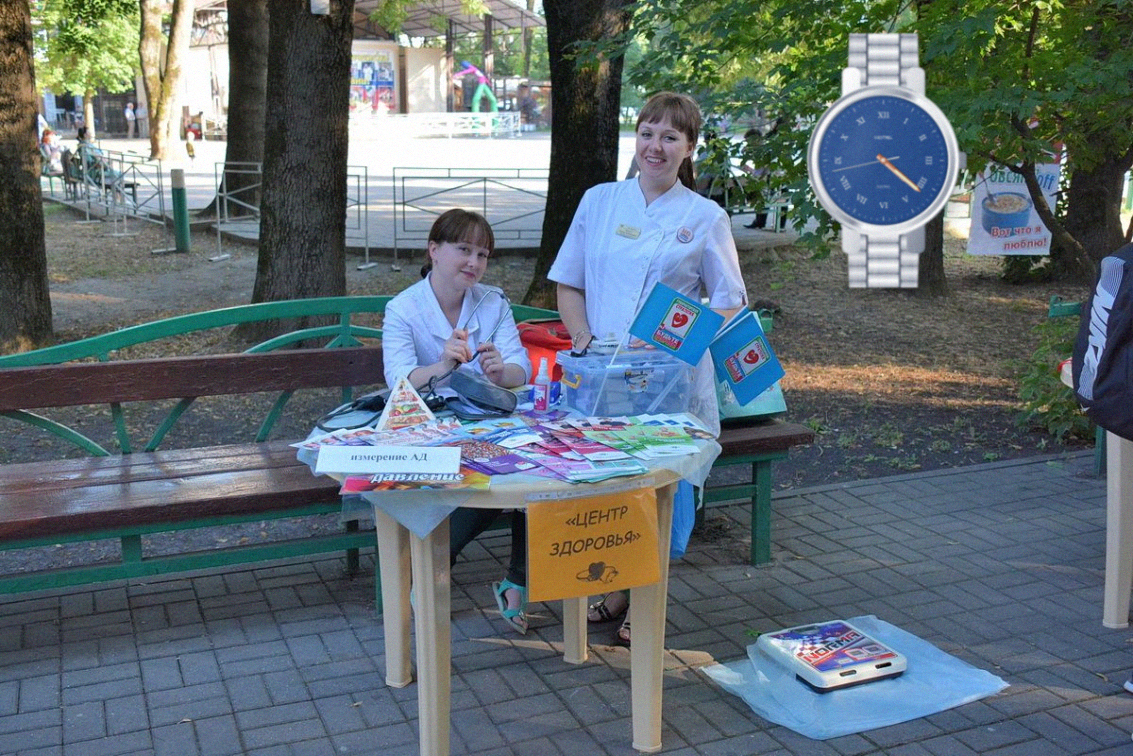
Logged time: 4:21:43
